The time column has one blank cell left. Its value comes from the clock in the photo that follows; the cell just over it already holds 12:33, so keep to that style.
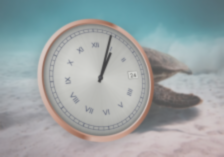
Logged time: 1:04
